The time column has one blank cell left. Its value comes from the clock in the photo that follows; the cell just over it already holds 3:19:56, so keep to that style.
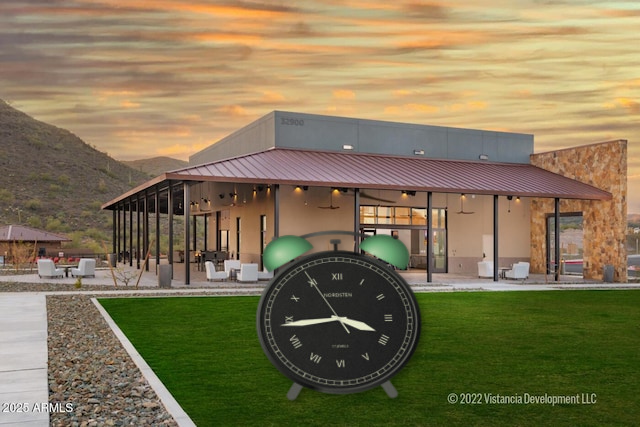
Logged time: 3:43:55
